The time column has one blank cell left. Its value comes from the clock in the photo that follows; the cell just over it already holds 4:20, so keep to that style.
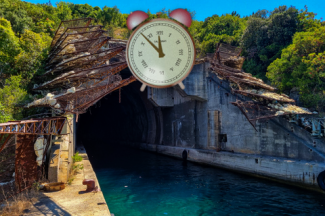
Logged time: 11:53
